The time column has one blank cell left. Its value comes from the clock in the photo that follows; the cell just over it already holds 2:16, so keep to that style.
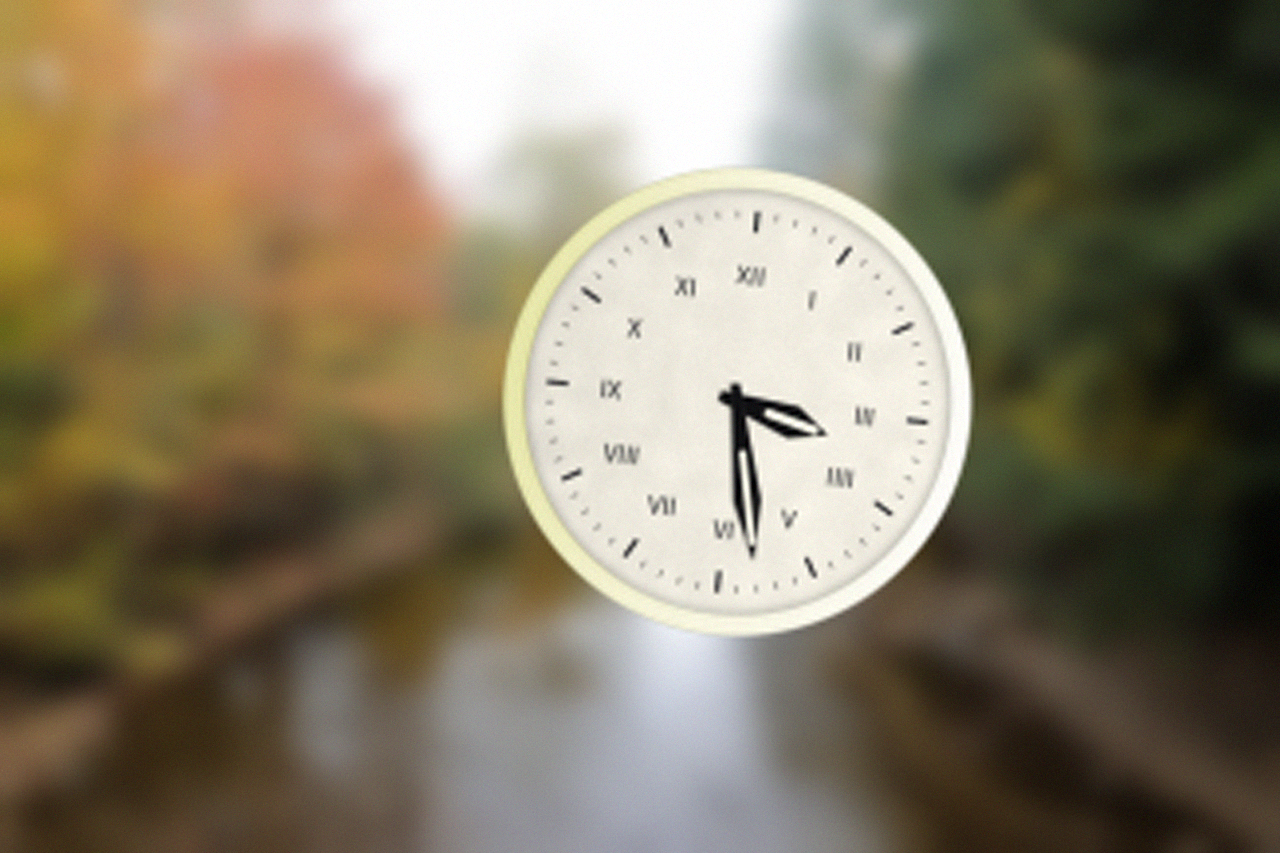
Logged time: 3:28
